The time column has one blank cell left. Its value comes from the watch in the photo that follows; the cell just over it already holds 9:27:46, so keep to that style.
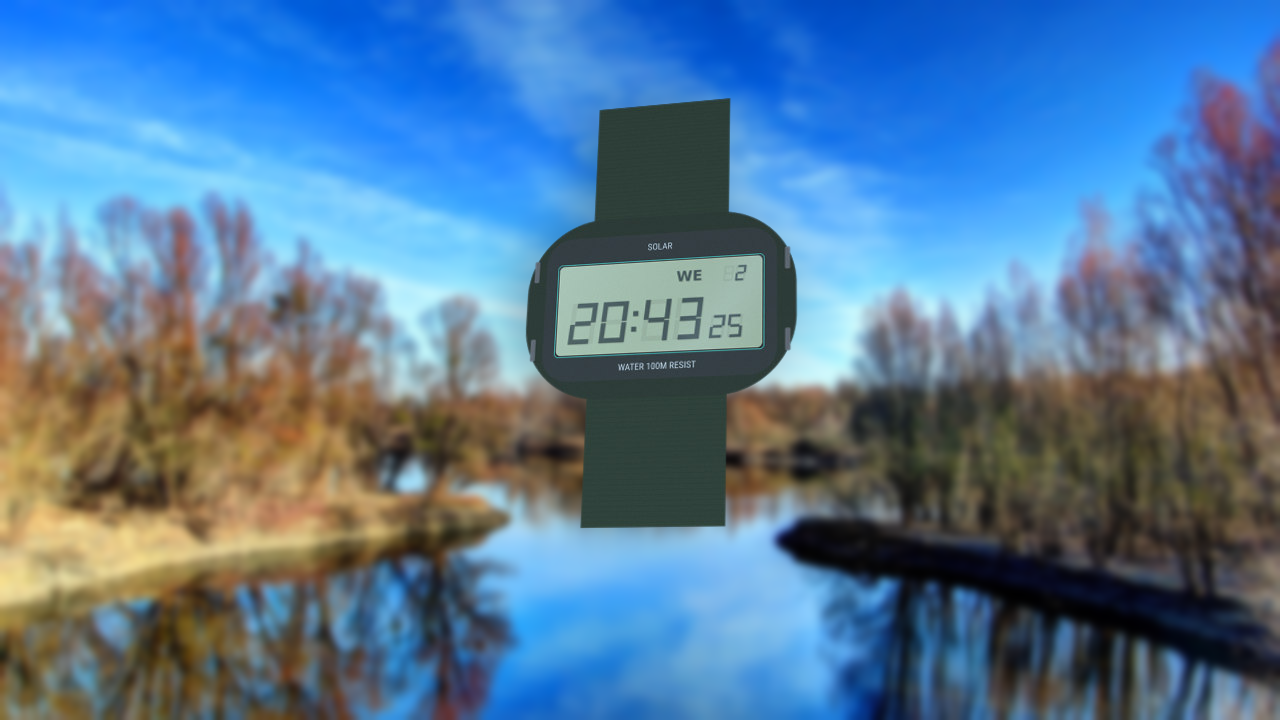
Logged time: 20:43:25
